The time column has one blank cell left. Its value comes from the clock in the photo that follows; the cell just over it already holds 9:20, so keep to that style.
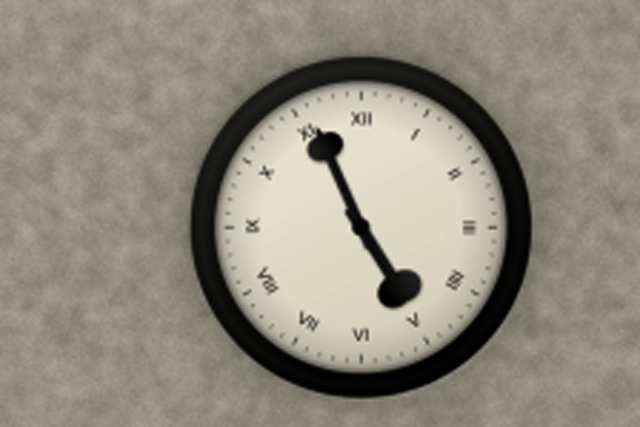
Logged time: 4:56
